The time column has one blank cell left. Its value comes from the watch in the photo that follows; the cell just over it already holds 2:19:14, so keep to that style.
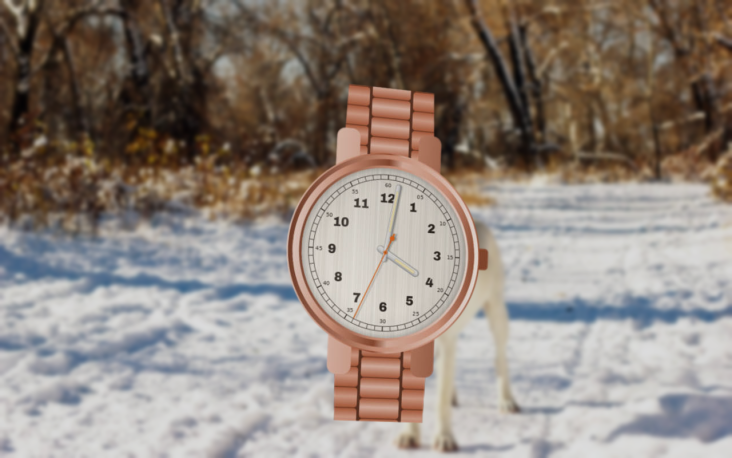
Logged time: 4:01:34
